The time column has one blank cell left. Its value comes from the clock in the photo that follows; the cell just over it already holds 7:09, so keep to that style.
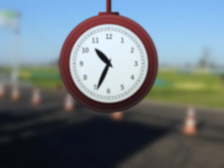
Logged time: 10:34
